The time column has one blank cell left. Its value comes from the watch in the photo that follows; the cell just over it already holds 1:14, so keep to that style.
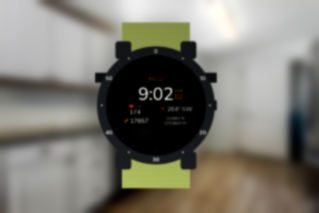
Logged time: 9:02
